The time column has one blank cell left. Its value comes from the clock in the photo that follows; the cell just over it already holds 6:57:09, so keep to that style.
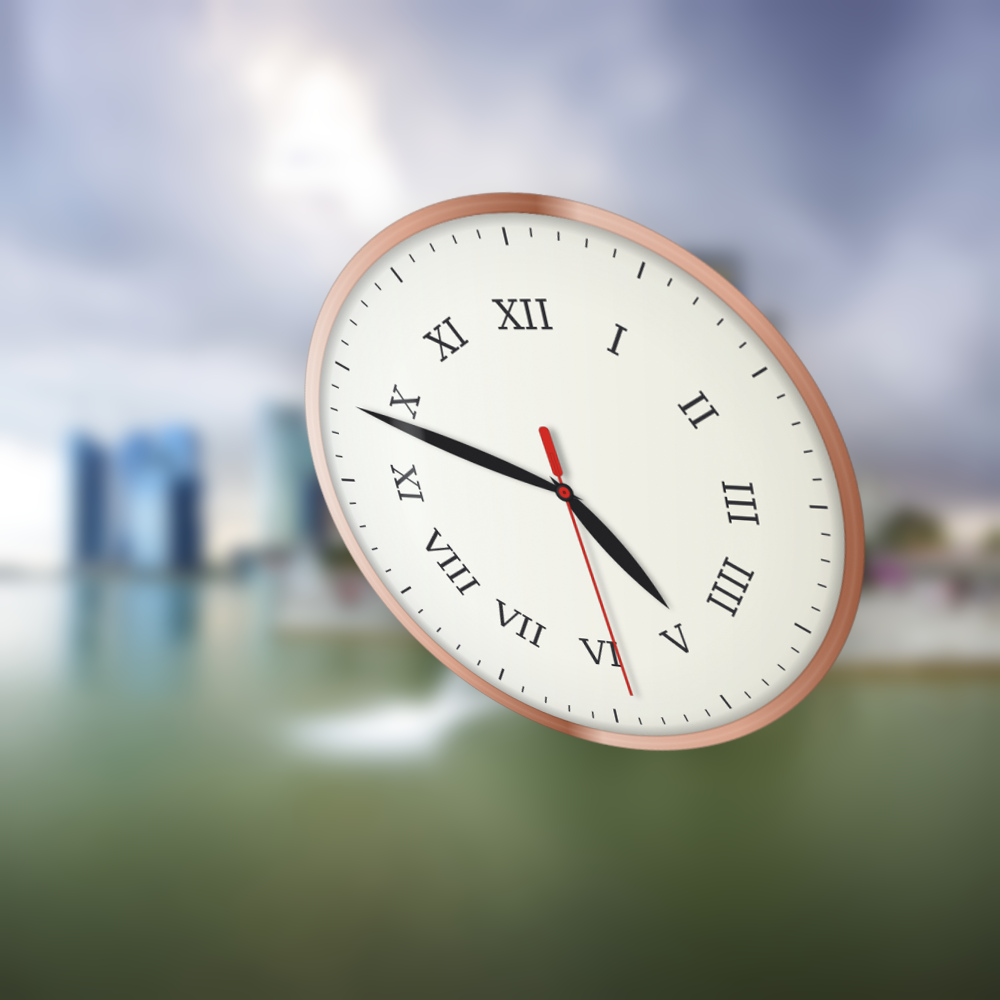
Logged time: 4:48:29
